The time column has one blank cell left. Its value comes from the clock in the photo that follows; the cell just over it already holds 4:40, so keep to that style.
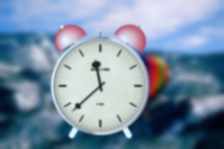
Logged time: 11:38
